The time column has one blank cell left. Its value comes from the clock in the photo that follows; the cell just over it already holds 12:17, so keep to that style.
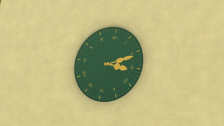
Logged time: 3:11
